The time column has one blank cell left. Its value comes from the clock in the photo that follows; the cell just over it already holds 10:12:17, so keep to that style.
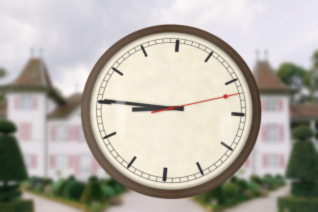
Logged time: 8:45:12
